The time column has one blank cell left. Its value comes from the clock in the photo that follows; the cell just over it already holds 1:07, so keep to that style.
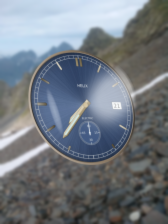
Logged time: 7:37
